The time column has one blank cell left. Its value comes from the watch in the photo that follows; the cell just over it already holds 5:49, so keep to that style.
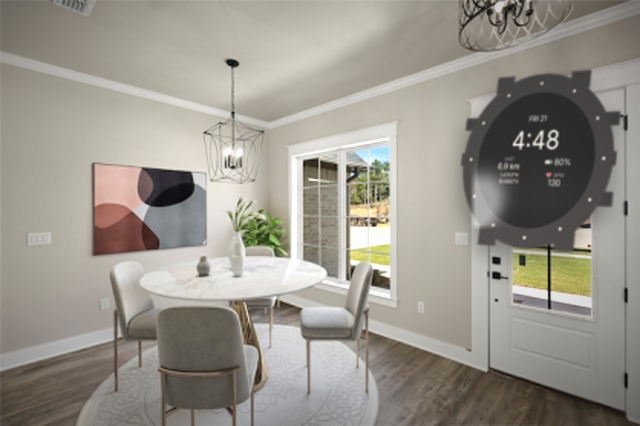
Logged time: 4:48
